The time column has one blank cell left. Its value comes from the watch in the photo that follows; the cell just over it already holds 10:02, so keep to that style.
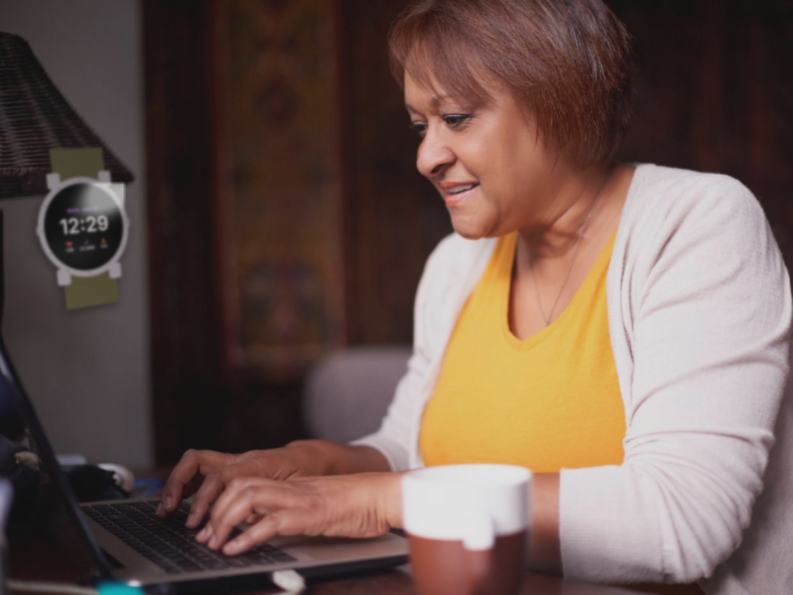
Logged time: 12:29
